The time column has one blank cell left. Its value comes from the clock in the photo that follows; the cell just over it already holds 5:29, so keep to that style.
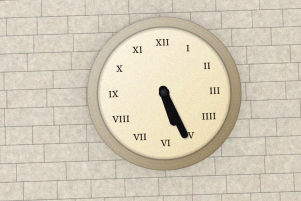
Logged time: 5:26
